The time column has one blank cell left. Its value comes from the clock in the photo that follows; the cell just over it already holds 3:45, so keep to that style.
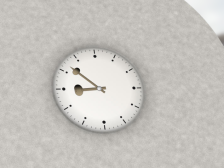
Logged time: 8:52
